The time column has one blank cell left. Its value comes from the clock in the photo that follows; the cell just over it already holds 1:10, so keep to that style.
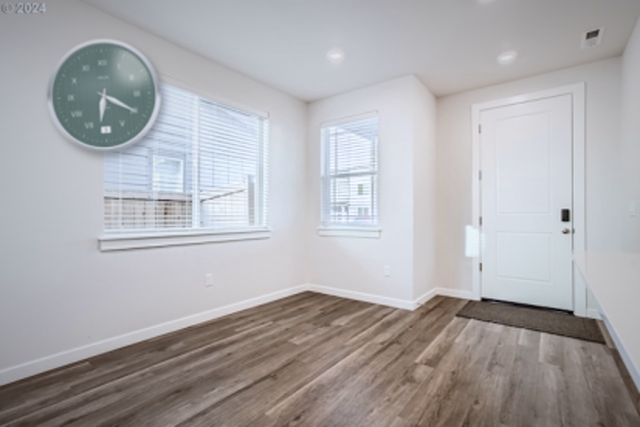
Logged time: 6:20
